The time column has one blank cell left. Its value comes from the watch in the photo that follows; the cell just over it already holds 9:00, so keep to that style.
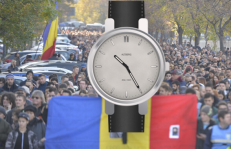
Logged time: 10:25
